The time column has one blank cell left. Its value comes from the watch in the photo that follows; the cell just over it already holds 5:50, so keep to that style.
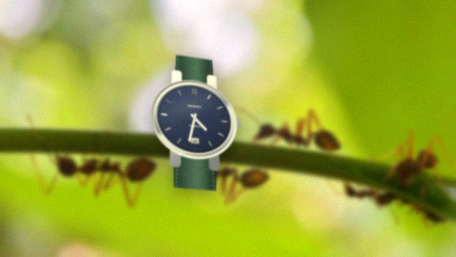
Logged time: 4:32
